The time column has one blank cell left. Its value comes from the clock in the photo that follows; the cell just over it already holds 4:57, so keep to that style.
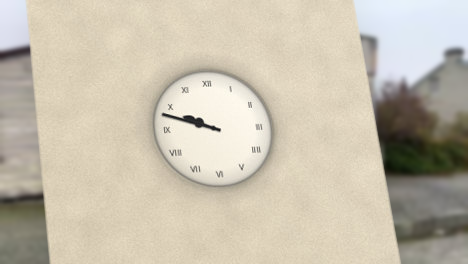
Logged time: 9:48
